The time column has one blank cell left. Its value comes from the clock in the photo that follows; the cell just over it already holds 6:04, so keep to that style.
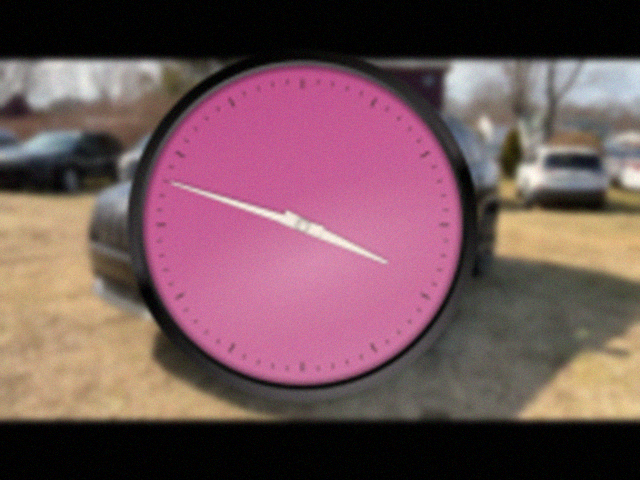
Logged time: 3:48
